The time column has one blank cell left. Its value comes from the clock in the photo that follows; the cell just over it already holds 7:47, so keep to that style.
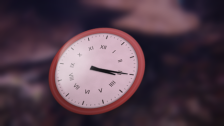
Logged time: 3:15
